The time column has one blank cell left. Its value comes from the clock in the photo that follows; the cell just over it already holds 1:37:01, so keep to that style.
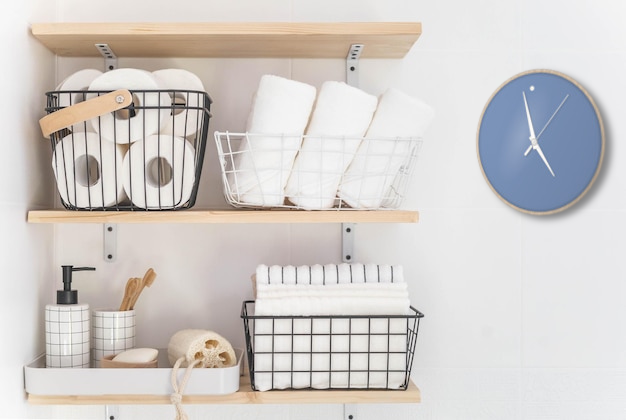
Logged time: 4:58:07
